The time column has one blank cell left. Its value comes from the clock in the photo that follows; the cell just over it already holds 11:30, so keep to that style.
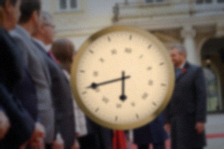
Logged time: 5:41
